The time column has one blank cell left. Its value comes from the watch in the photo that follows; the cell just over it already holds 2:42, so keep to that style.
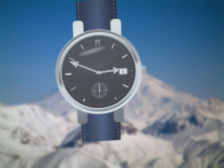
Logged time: 2:49
